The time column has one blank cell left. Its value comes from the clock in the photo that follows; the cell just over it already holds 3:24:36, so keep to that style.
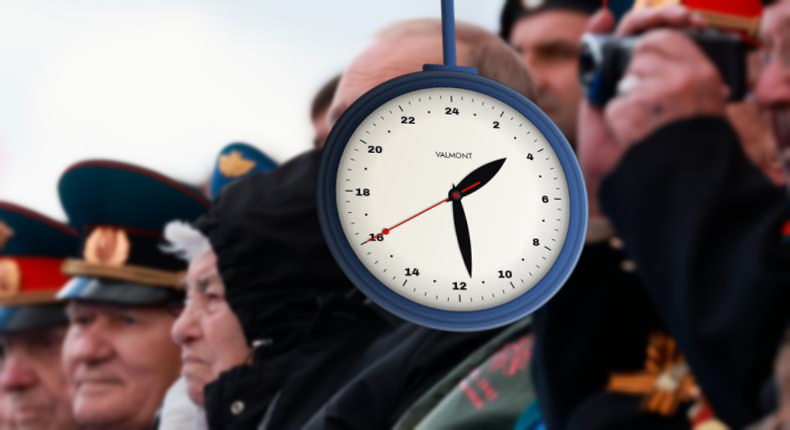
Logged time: 3:28:40
